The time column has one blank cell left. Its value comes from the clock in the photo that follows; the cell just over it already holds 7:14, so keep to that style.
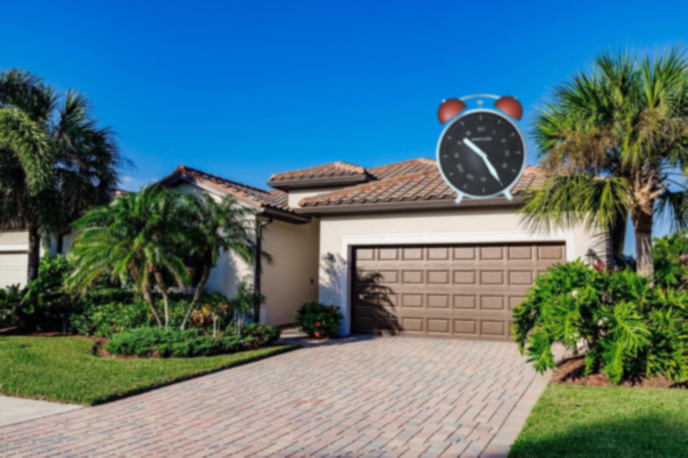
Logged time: 10:25
